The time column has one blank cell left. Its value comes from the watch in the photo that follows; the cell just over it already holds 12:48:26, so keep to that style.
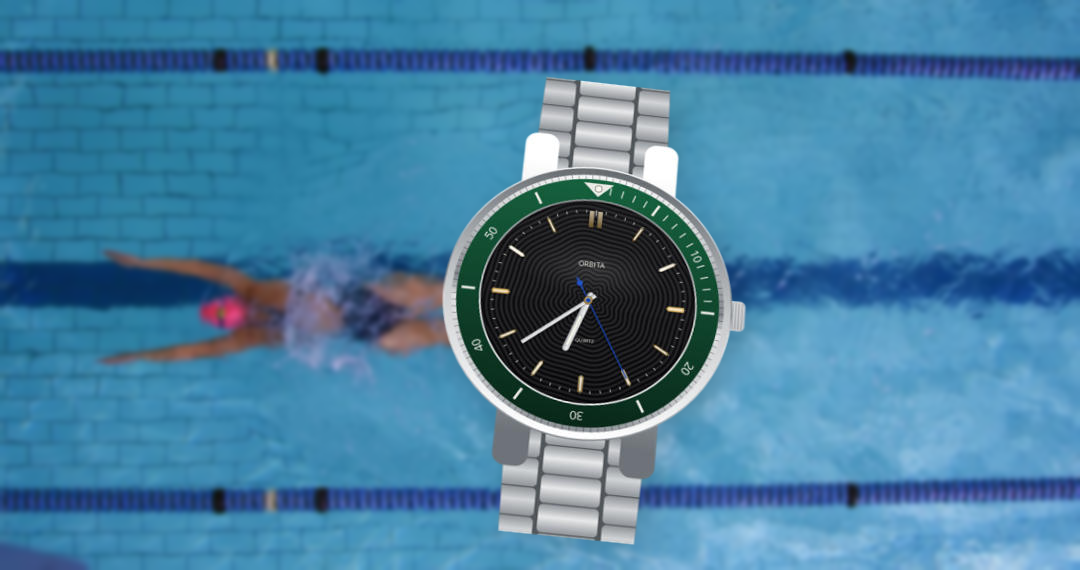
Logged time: 6:38:25
